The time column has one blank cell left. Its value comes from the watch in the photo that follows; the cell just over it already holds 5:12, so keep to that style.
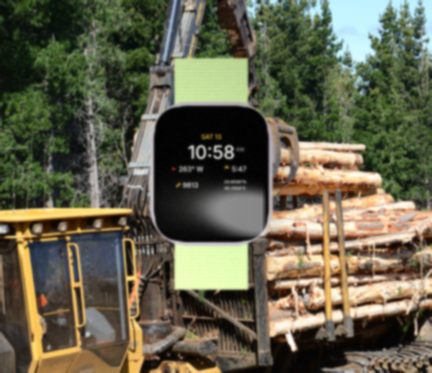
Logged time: 10:58
